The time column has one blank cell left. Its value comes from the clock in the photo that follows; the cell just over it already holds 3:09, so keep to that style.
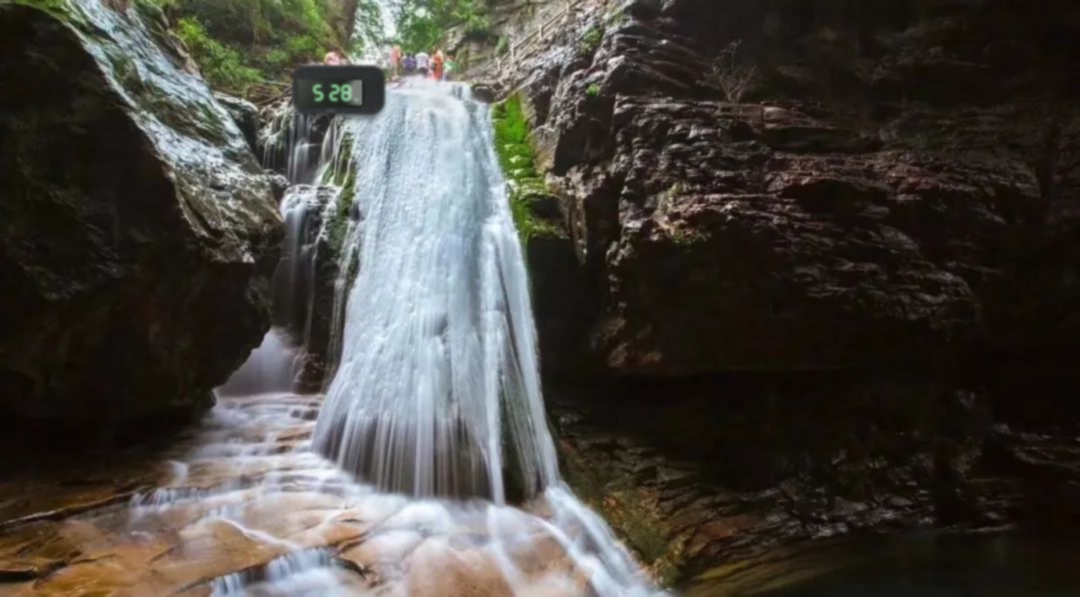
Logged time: 5:28
